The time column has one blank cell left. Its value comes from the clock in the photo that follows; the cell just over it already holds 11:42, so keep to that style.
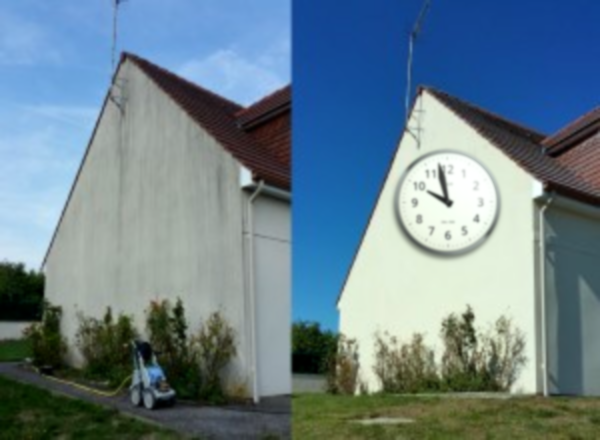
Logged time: 9:58
